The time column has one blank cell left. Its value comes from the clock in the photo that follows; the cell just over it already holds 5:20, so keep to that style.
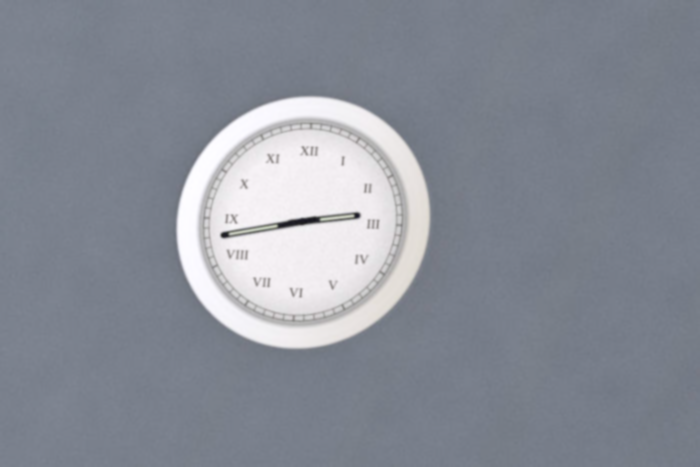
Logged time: 2:43
